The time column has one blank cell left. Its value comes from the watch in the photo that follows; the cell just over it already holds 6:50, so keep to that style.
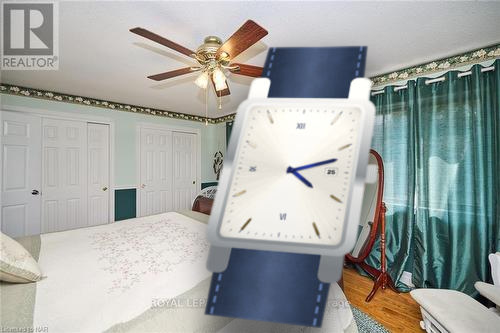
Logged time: 4:12
